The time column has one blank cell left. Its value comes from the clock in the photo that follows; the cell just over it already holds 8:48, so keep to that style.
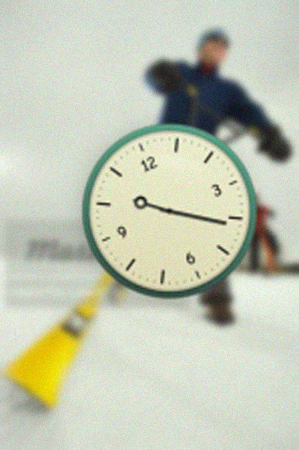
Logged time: 10:21
